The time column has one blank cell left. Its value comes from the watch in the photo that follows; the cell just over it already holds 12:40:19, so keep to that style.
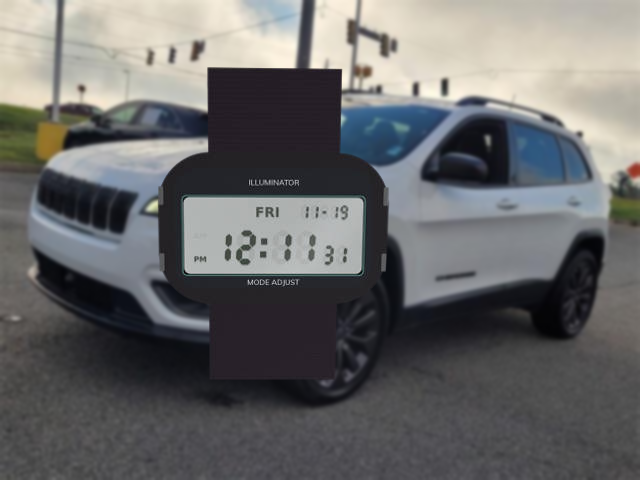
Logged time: 12:11:31
